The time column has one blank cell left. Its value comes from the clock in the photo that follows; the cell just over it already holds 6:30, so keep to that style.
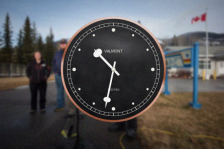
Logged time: 10:32
